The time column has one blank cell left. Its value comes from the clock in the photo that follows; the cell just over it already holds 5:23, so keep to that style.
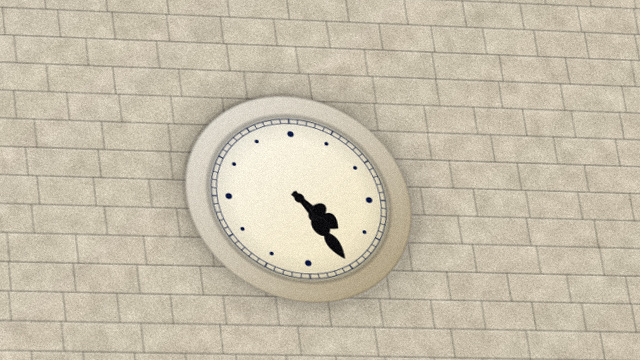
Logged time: 4:25
